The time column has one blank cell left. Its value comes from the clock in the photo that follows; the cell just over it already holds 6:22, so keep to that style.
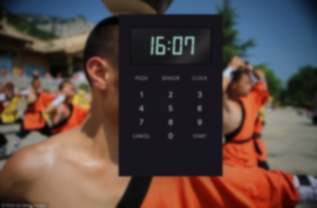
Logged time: 16:07
